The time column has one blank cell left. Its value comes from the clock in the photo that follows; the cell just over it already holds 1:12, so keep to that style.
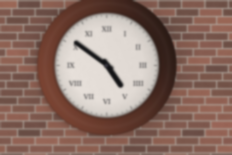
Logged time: 4:51
